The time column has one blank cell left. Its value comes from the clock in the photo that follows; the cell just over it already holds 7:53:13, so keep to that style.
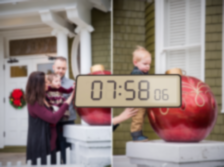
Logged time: 7:58:06
